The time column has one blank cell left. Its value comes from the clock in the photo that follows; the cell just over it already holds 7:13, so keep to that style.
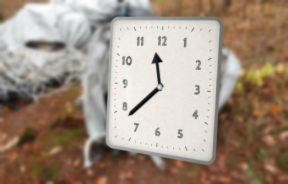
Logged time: 11:38
